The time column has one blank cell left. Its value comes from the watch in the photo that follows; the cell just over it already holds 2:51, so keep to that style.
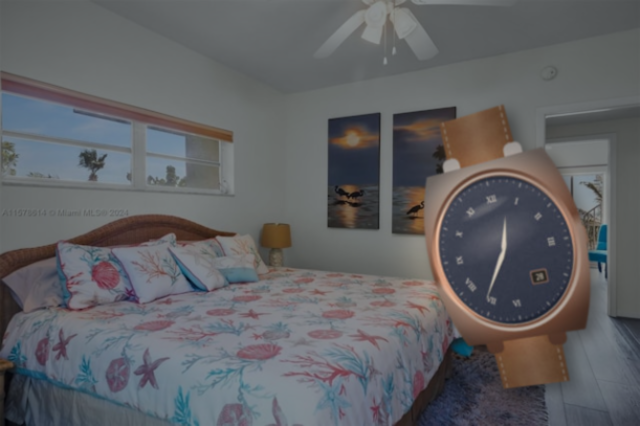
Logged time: 12:36
